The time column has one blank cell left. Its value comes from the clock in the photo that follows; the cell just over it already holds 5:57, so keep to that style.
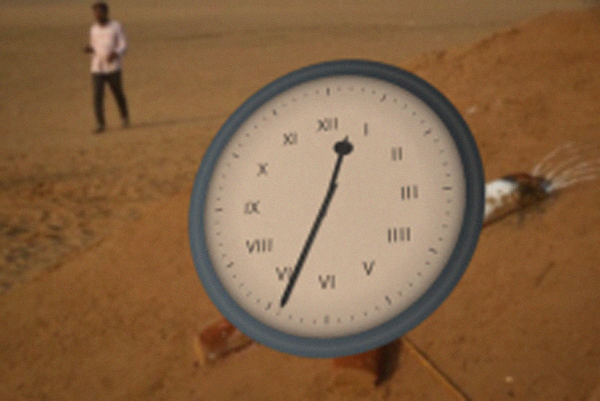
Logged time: 12:34
